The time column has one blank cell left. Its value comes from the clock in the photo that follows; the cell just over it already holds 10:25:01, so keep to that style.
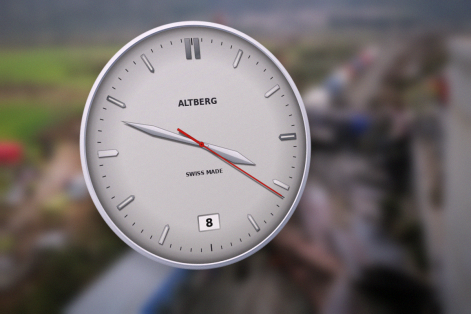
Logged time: 3:48:21
